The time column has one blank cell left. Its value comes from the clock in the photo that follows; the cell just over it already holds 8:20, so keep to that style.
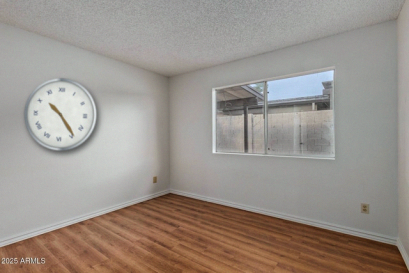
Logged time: 10:24
